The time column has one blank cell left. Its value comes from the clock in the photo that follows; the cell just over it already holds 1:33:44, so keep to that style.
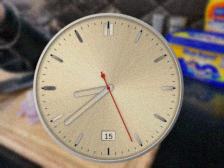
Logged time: 8:38:26
